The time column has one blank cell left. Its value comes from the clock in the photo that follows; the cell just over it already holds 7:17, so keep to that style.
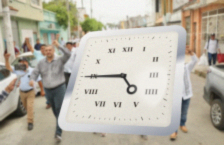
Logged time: 4:45
